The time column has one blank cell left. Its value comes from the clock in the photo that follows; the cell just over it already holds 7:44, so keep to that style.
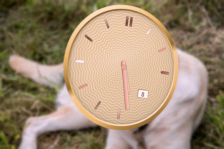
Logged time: 5:28
